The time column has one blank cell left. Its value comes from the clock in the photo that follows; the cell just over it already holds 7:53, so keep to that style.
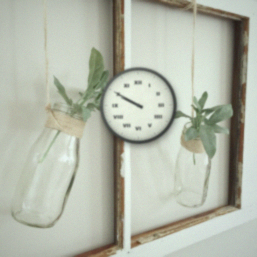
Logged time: 9:50
